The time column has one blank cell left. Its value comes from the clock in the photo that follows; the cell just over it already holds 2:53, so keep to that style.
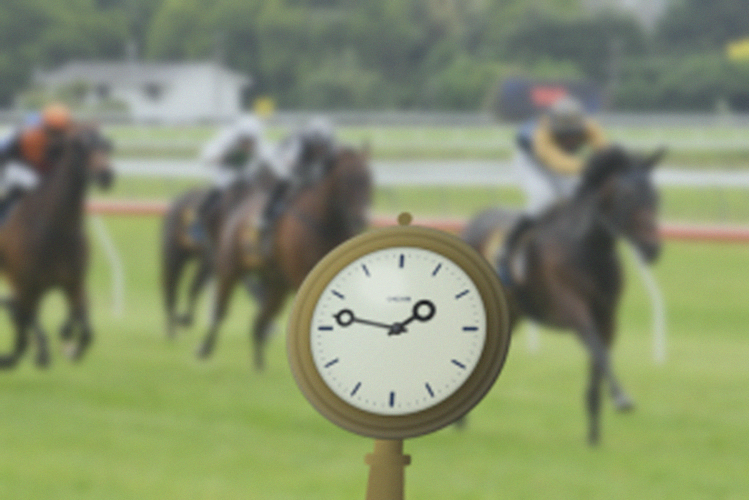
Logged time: 1:47
